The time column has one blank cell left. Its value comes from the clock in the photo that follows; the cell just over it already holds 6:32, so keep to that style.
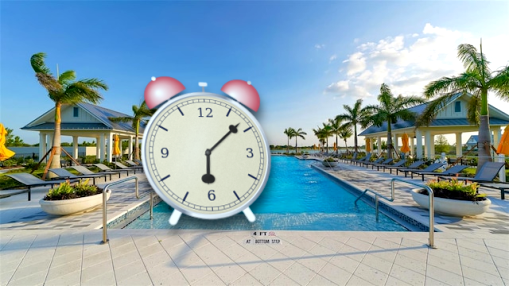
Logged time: 6:08
